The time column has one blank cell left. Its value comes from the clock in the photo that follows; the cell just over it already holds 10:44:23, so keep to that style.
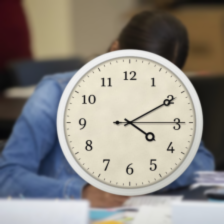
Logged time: 4:10:15
